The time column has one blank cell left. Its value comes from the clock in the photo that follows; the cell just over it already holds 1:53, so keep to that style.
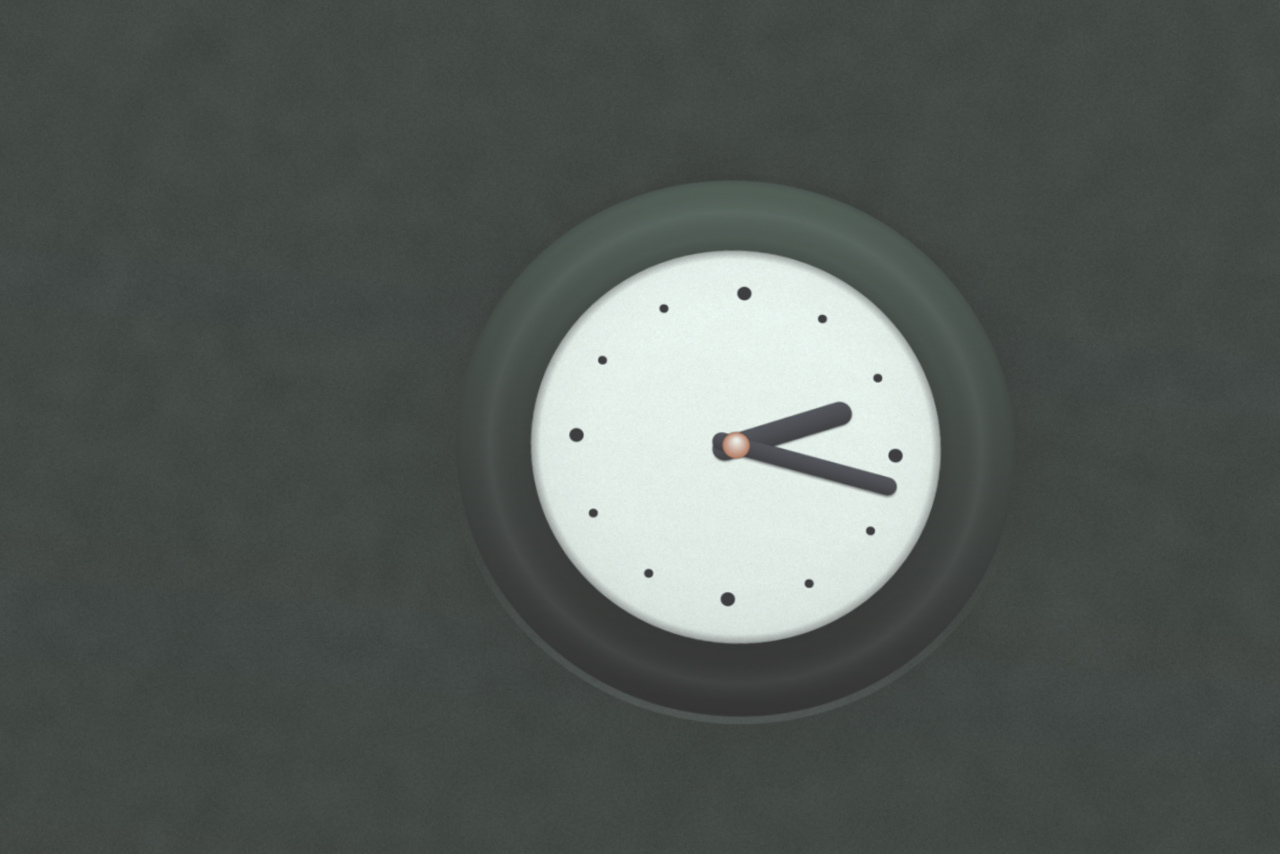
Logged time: 2:17
